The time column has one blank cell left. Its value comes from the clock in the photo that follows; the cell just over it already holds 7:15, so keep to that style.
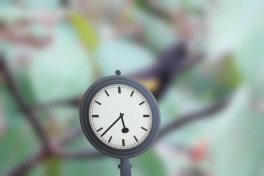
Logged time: 5:38
